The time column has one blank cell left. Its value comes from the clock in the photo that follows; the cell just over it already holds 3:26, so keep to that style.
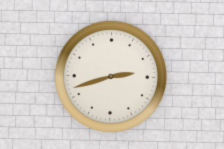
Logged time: 2:42
